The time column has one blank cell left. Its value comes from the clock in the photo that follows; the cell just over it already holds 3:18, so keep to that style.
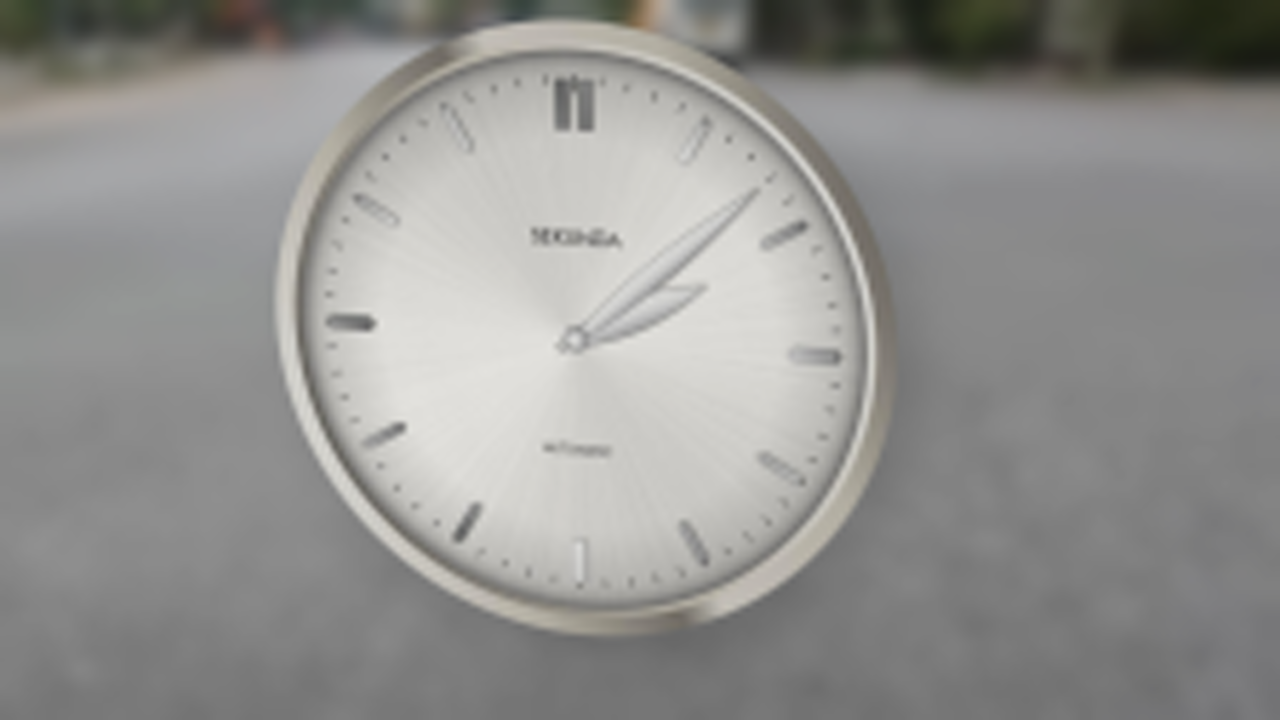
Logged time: 2:08
